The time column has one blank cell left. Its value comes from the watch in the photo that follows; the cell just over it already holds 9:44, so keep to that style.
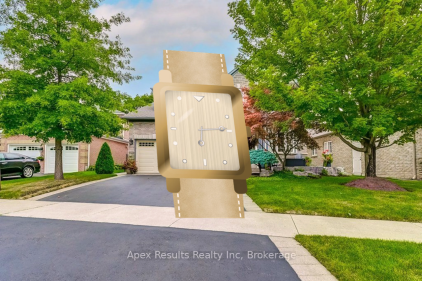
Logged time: 6:14
